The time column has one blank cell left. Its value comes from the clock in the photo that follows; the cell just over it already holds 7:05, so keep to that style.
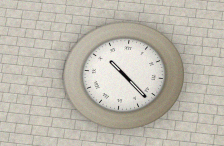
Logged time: 10:22
